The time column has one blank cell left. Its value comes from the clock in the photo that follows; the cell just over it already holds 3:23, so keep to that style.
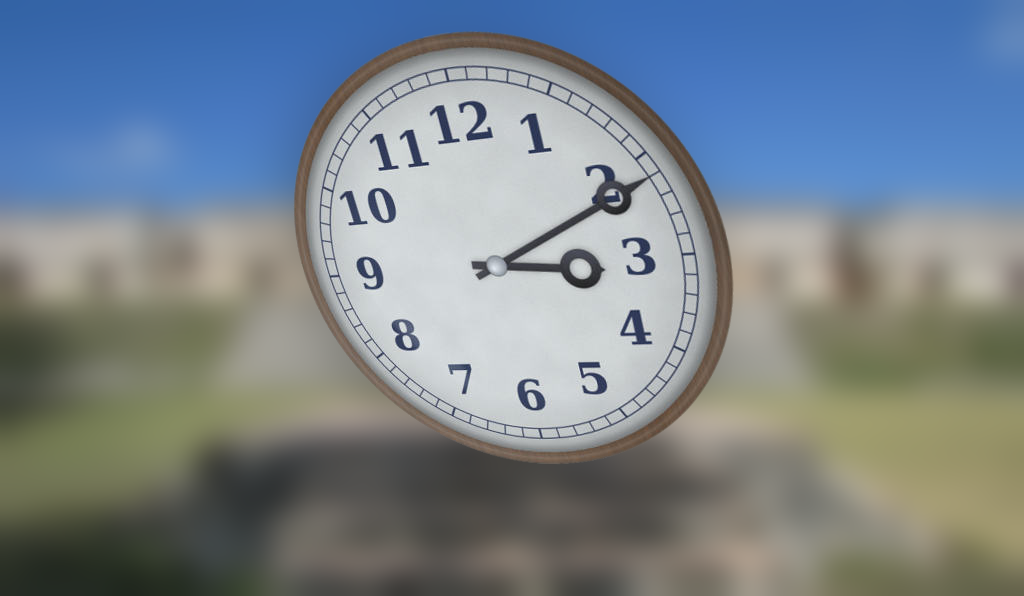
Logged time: 3:11
